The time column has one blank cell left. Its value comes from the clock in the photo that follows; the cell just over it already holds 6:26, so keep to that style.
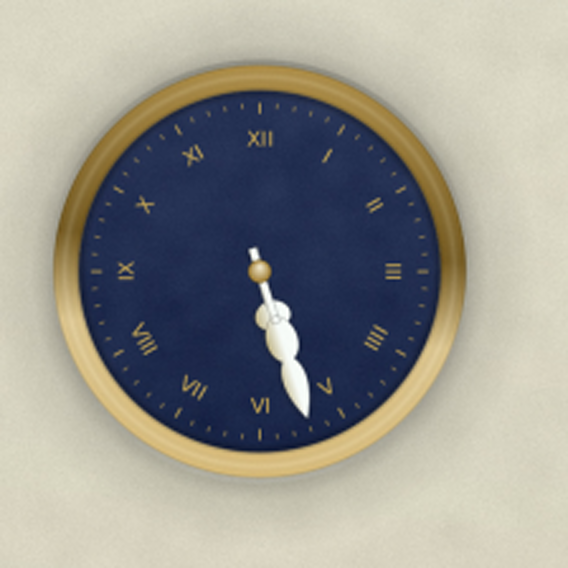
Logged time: 5:27
